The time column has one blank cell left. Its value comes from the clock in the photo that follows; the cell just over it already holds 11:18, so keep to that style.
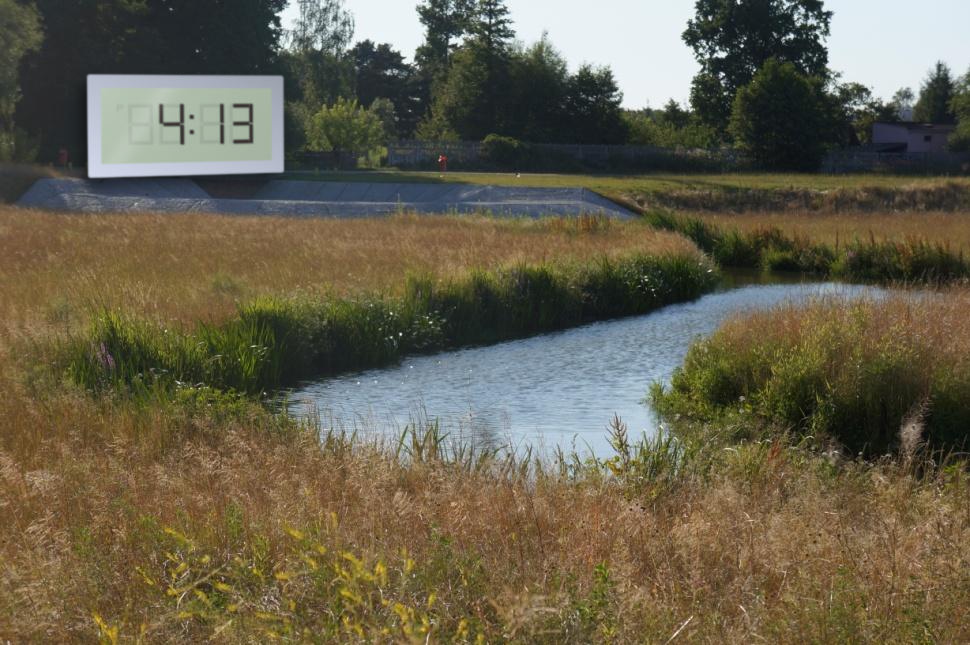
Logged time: 4:13
